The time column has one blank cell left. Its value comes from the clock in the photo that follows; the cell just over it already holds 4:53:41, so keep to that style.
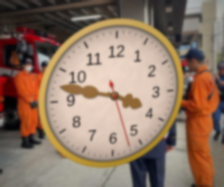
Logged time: 3:47:27
